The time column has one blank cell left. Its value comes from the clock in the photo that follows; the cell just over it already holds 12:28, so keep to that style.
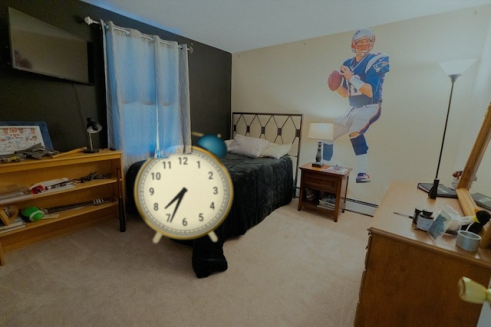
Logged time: 7:34
